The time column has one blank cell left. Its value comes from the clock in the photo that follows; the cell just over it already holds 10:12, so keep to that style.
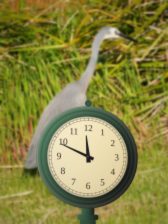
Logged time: 11:49
